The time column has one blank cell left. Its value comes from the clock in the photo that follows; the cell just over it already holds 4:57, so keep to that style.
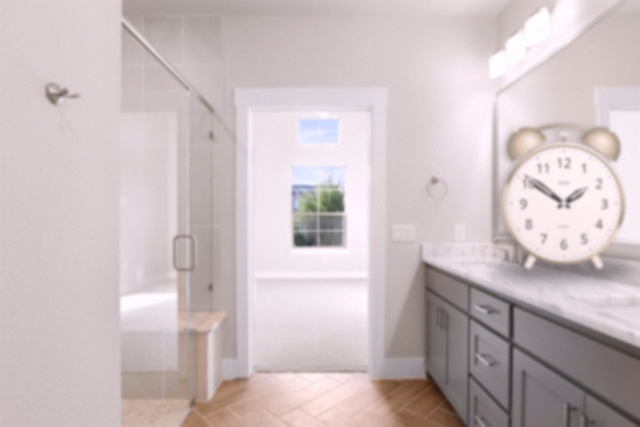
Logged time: 1:51
